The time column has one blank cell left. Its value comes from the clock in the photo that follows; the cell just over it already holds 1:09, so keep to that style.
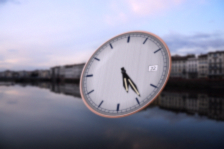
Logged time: 5:24
